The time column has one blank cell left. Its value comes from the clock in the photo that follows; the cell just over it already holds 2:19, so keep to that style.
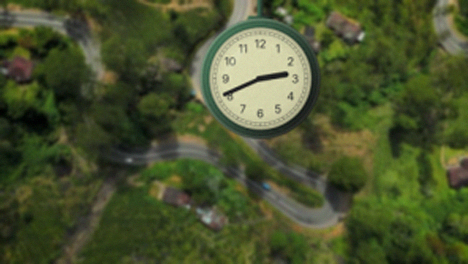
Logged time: 2:41
